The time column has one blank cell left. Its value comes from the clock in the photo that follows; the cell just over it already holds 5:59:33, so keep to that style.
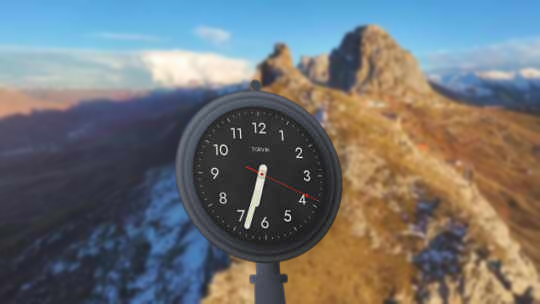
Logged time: 6:33:19
